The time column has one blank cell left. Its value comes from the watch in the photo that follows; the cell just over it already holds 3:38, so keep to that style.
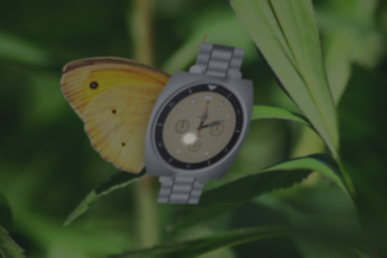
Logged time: 12:11
